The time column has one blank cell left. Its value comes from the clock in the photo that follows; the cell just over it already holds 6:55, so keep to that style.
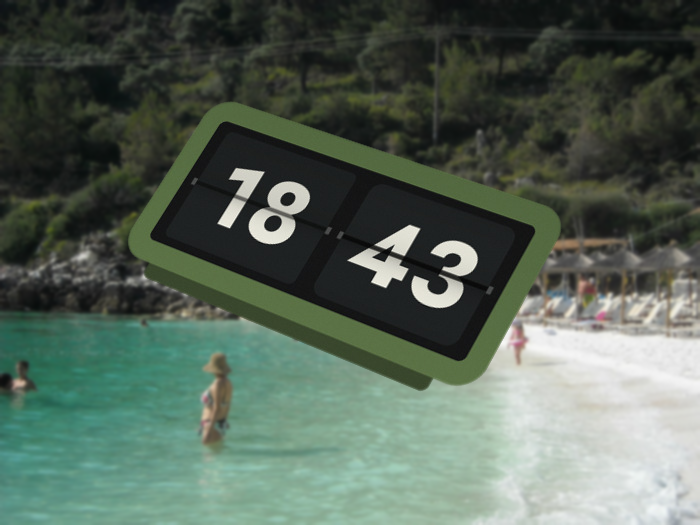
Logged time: 18:43
